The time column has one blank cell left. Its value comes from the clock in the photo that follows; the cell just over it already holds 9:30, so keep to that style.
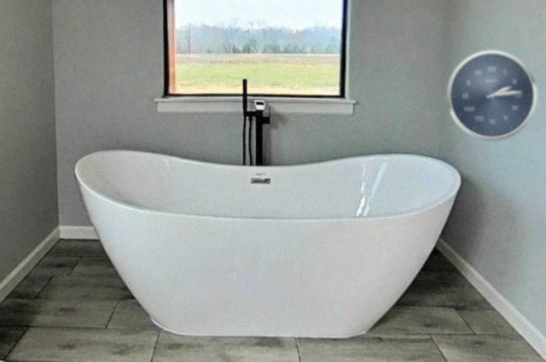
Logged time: 2:14
